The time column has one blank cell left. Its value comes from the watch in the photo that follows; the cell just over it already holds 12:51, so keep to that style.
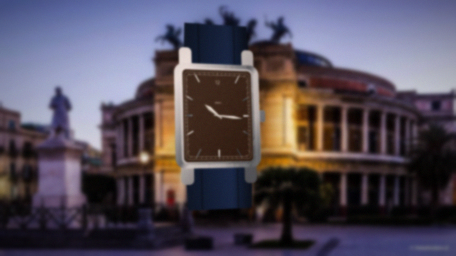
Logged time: 10:16
